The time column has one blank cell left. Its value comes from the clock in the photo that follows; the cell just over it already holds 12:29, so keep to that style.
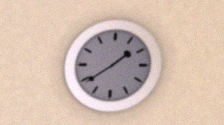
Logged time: 1:39
